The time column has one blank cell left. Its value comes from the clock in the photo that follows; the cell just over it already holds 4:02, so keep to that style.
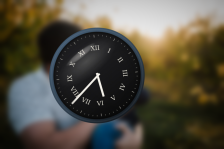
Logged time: 5:38
